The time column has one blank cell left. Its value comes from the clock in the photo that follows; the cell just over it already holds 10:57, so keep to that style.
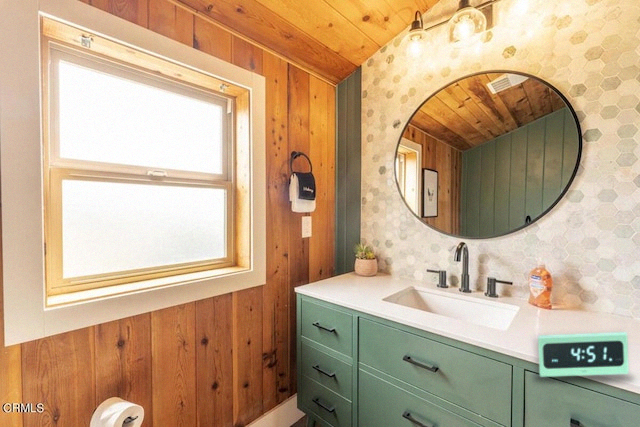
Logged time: 4:51
